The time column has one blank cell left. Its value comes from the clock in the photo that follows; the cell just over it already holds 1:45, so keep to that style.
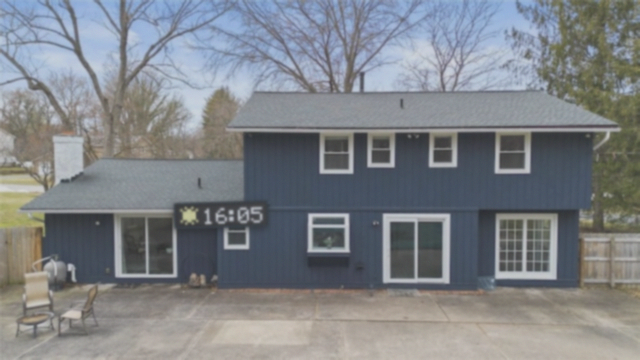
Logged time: 16:05
